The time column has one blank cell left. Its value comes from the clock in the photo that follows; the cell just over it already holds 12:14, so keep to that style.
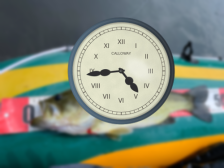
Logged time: 4:44
